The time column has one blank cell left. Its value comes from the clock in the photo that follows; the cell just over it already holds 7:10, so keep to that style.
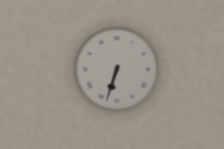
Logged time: 6:33
